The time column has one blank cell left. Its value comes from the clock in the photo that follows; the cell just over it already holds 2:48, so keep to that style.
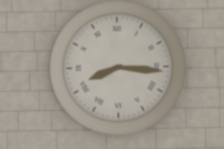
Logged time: 8:16
